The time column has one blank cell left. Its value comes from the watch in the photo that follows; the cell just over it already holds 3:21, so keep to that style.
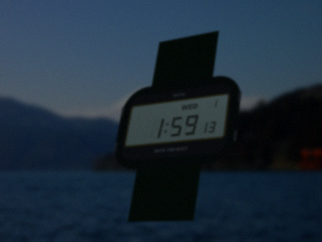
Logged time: 1:59
